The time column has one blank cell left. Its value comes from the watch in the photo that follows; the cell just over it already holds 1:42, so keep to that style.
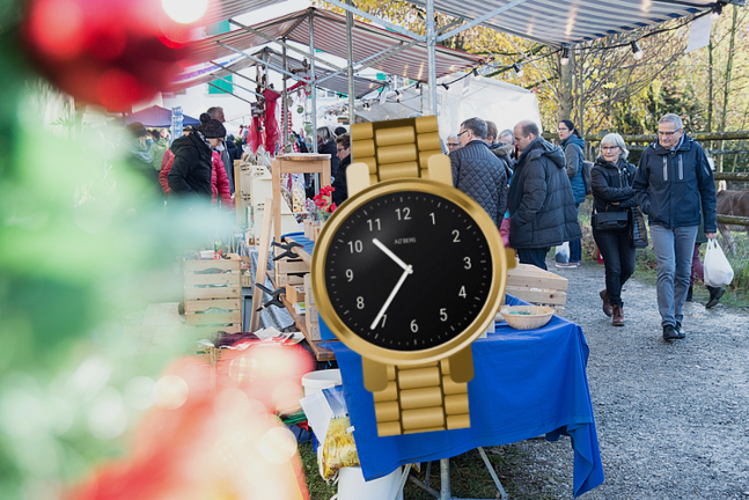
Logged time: 10:36
